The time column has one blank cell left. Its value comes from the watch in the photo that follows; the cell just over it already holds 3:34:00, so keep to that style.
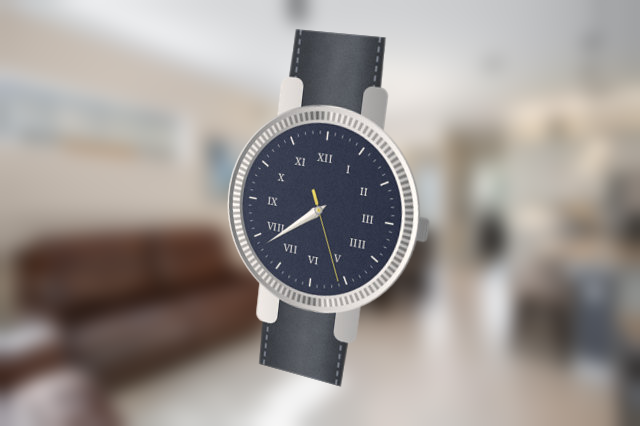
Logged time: 7:38:26
